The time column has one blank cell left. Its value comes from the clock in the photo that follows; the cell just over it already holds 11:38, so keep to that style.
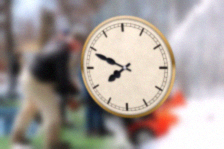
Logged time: 7:49
